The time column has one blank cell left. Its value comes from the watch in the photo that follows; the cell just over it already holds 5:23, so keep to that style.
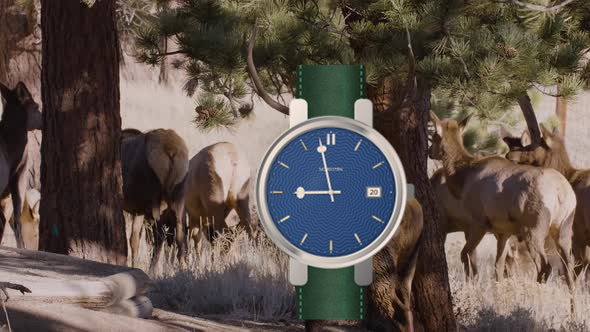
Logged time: 8:58
